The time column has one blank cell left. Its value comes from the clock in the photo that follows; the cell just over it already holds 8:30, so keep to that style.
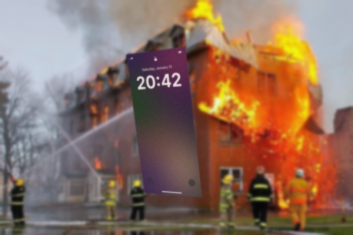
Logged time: 20:42
